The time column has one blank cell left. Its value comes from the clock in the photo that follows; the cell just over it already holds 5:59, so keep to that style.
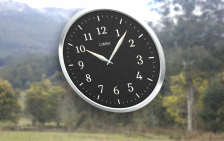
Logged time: 10:07
